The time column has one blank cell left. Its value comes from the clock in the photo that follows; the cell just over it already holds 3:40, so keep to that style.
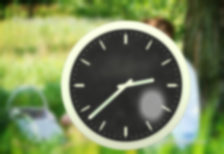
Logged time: 2:38
